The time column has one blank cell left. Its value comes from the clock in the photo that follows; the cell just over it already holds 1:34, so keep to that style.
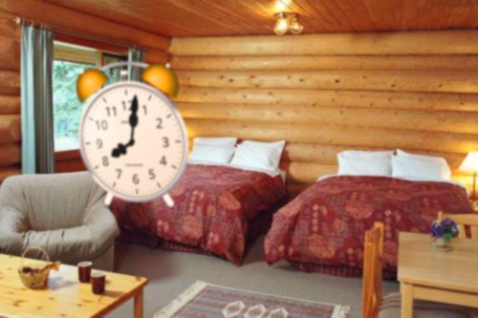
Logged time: 8:02
